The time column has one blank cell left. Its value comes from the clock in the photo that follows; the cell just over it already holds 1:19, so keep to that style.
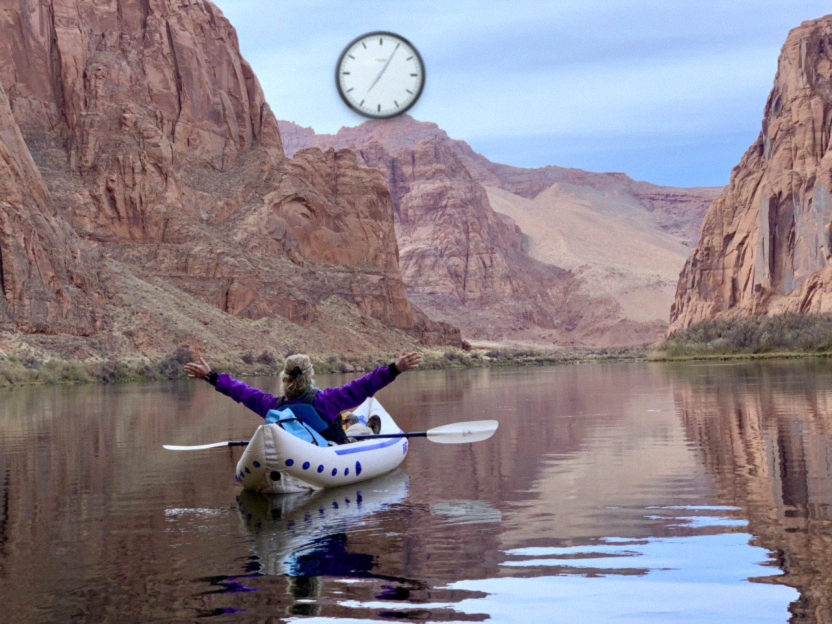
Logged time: 7:05
